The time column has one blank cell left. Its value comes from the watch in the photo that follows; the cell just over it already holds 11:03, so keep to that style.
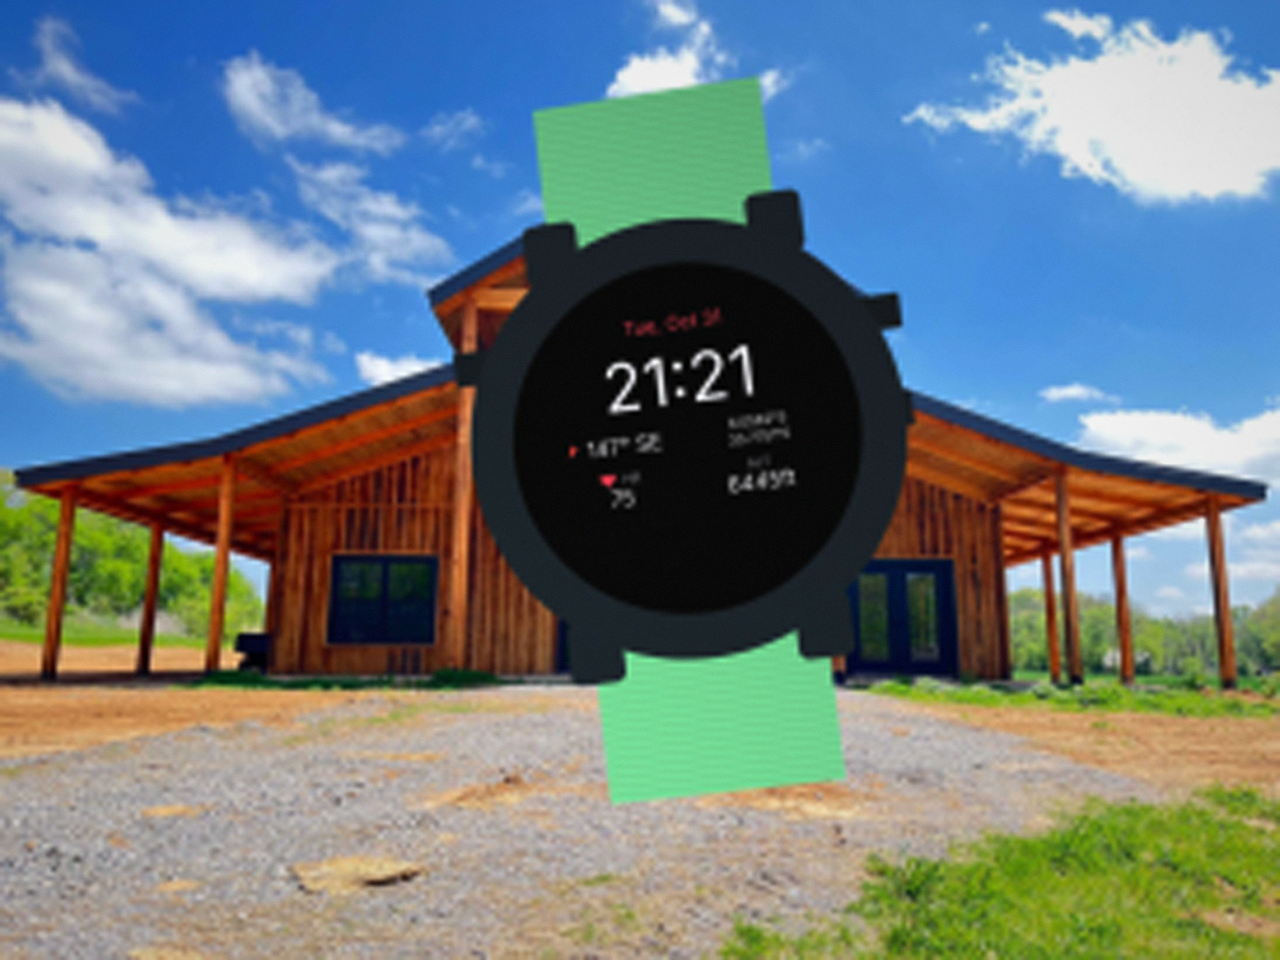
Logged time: 21:21
